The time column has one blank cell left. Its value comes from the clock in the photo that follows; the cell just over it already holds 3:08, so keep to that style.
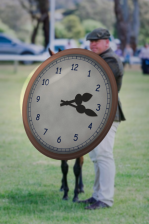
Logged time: 2:17
